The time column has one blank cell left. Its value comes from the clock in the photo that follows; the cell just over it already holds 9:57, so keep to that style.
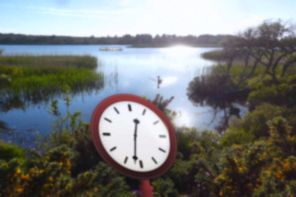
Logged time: 12:32
